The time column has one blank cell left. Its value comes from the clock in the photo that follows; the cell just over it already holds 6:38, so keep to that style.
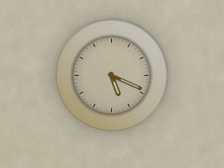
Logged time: 5:19
